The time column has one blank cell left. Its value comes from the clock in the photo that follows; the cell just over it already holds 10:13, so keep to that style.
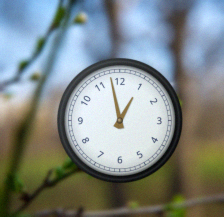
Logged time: 12:58
